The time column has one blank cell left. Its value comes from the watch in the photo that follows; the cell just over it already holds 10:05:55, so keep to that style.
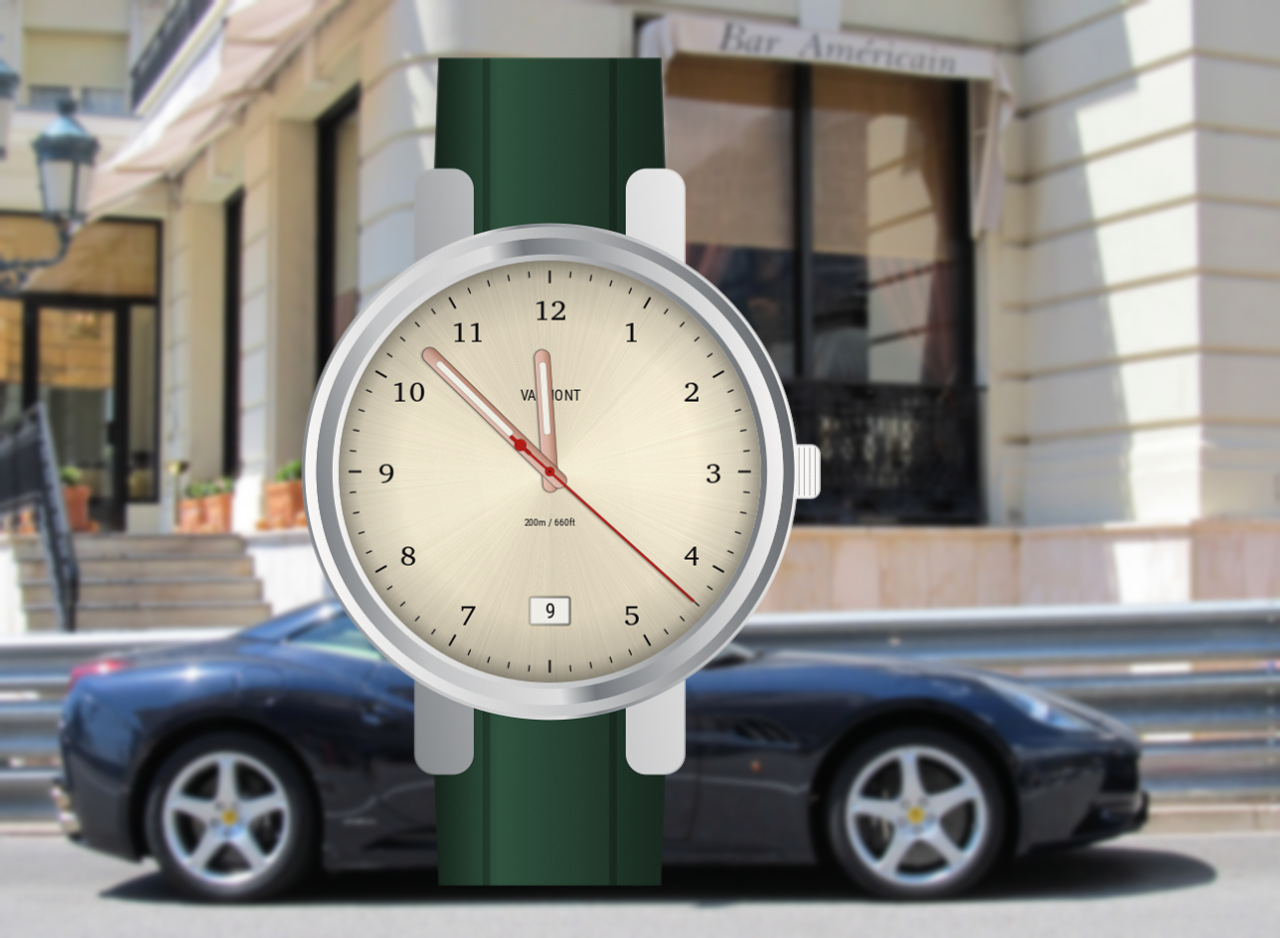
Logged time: 11:52:22
